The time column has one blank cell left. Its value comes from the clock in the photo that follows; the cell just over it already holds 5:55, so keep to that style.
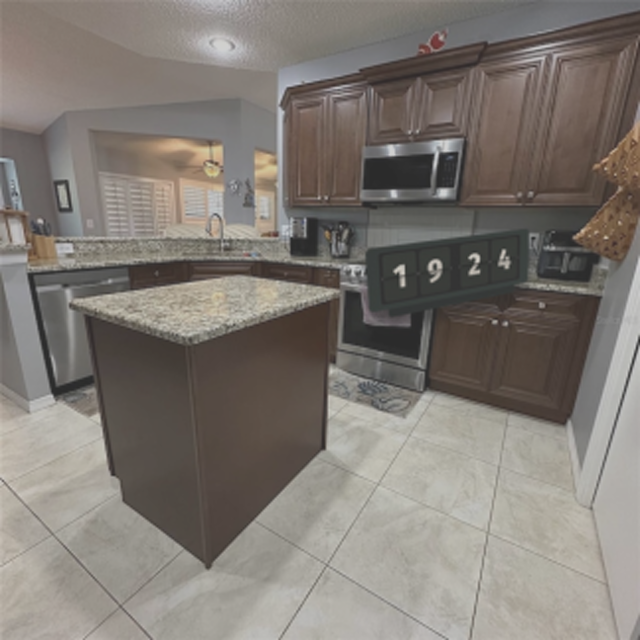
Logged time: 19:24
